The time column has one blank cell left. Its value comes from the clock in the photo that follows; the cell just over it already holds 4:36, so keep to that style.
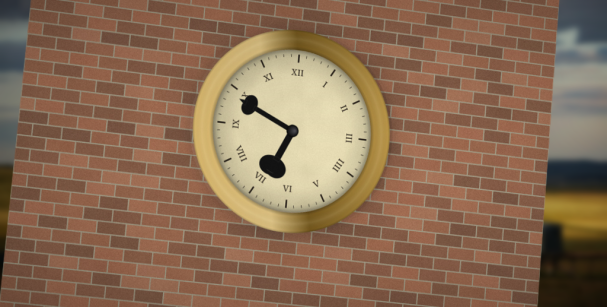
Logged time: 6:49
